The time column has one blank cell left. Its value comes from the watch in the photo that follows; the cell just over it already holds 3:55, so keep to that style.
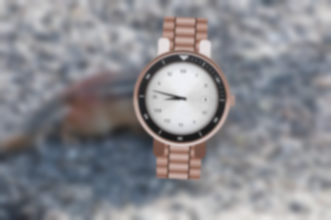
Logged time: 8:47
